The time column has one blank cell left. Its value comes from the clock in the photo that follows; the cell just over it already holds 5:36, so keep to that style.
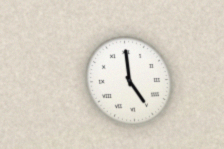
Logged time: 5:00
